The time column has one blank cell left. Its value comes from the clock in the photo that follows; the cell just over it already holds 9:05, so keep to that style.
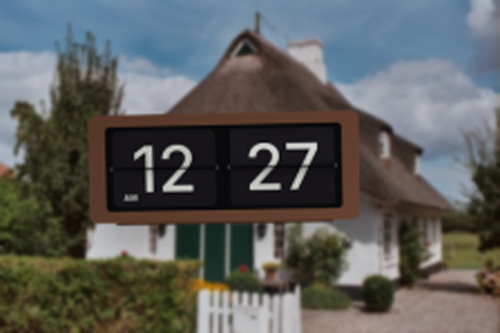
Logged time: 12:27
